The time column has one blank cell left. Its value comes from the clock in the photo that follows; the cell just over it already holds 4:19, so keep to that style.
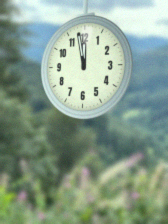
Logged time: 11:58
